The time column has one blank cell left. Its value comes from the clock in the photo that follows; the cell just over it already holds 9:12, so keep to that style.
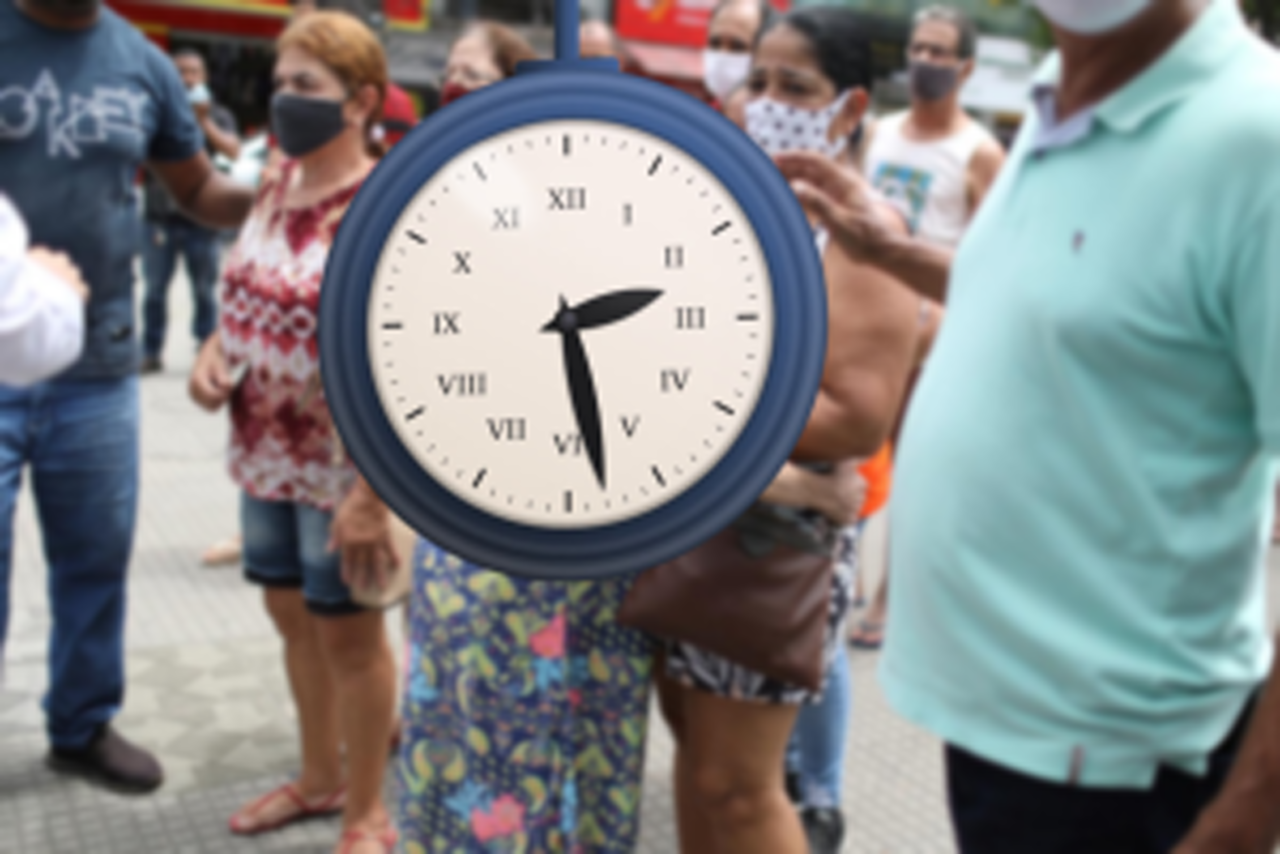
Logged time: 2:28
